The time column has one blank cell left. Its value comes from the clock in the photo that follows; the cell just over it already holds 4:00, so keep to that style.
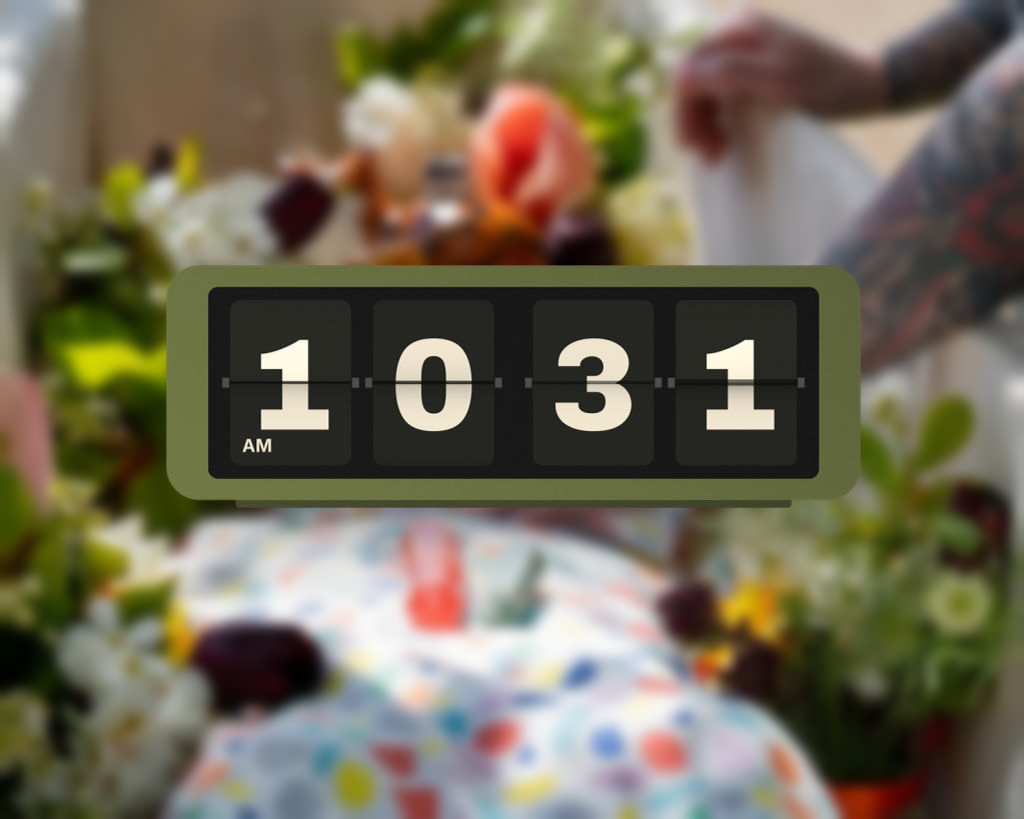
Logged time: 10:31
